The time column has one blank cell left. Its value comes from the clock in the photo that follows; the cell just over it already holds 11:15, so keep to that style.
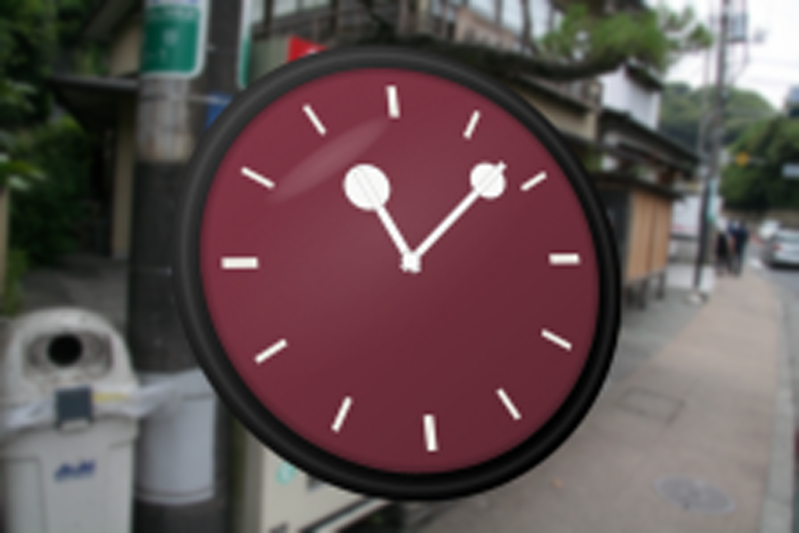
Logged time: 11:08
